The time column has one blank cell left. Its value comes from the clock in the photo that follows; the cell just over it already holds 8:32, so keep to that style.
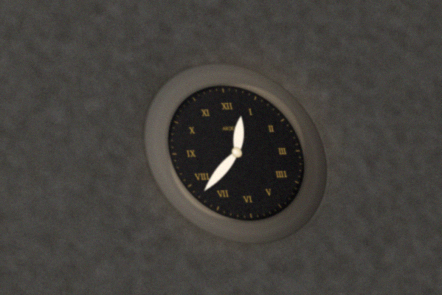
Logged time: 12:38
